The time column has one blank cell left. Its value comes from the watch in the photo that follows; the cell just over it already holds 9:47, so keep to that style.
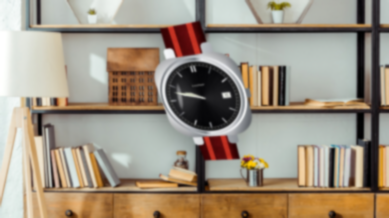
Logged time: 9:48
